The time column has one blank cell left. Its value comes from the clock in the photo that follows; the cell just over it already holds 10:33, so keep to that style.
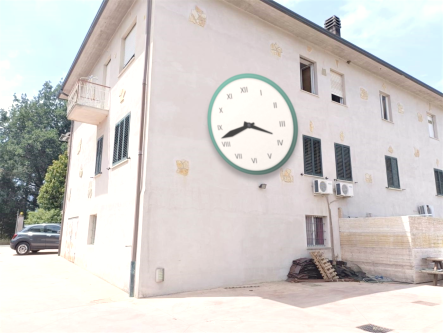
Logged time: 3:42
